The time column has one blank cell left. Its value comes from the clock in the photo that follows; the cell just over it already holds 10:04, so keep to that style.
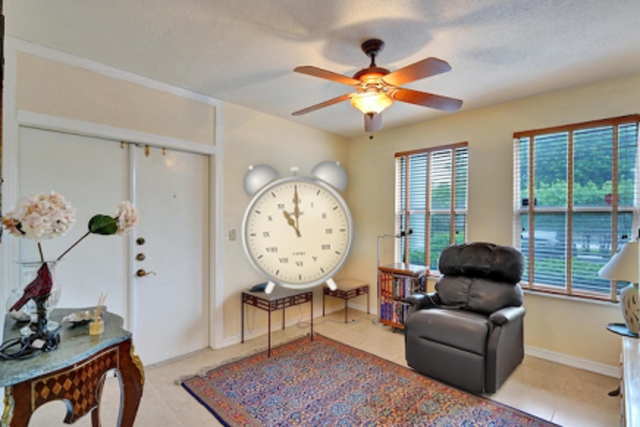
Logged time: 11:00
